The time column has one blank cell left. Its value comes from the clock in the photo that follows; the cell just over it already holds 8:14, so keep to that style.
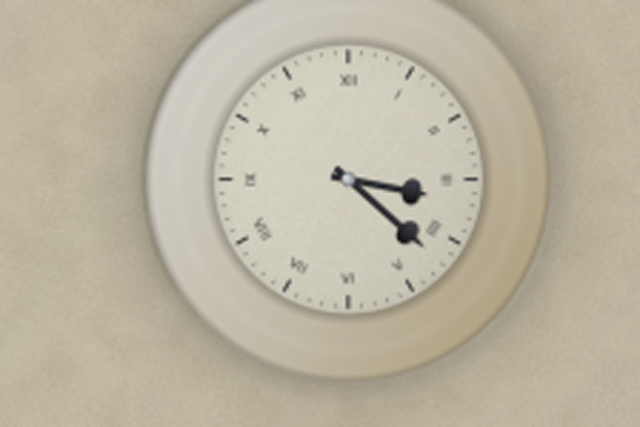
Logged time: 3:22
